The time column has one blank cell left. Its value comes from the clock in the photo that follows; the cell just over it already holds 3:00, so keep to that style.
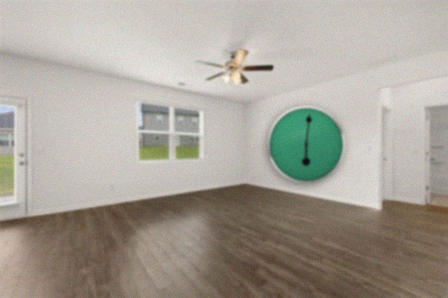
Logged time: 6:01
